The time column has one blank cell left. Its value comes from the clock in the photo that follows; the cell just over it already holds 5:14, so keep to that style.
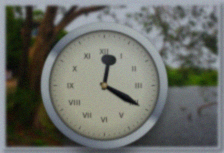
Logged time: 12:20
